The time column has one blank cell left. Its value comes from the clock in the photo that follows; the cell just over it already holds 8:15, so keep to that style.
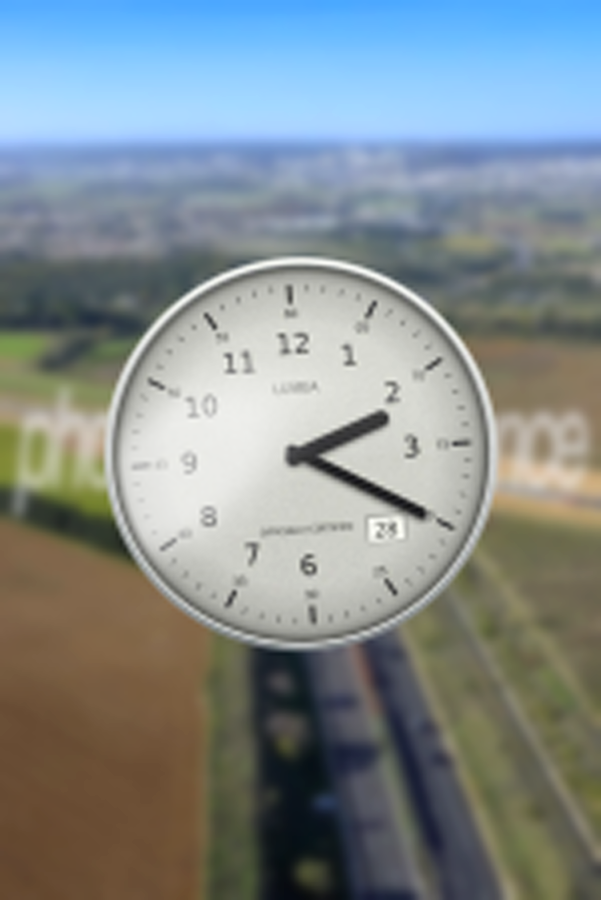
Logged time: 2:20
